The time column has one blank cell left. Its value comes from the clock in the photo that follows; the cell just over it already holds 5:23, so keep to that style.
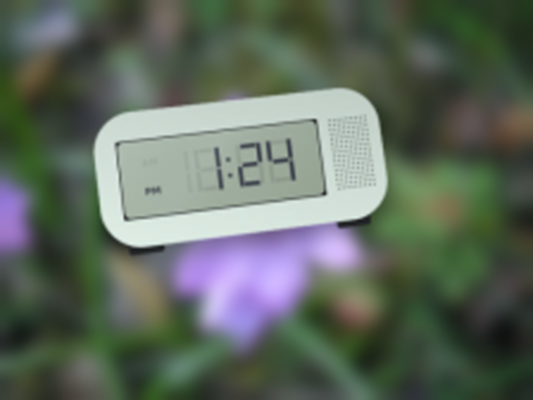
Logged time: 1:24
